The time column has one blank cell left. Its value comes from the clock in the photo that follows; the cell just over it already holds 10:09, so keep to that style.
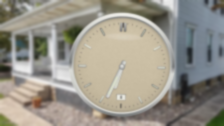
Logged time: 6:34
